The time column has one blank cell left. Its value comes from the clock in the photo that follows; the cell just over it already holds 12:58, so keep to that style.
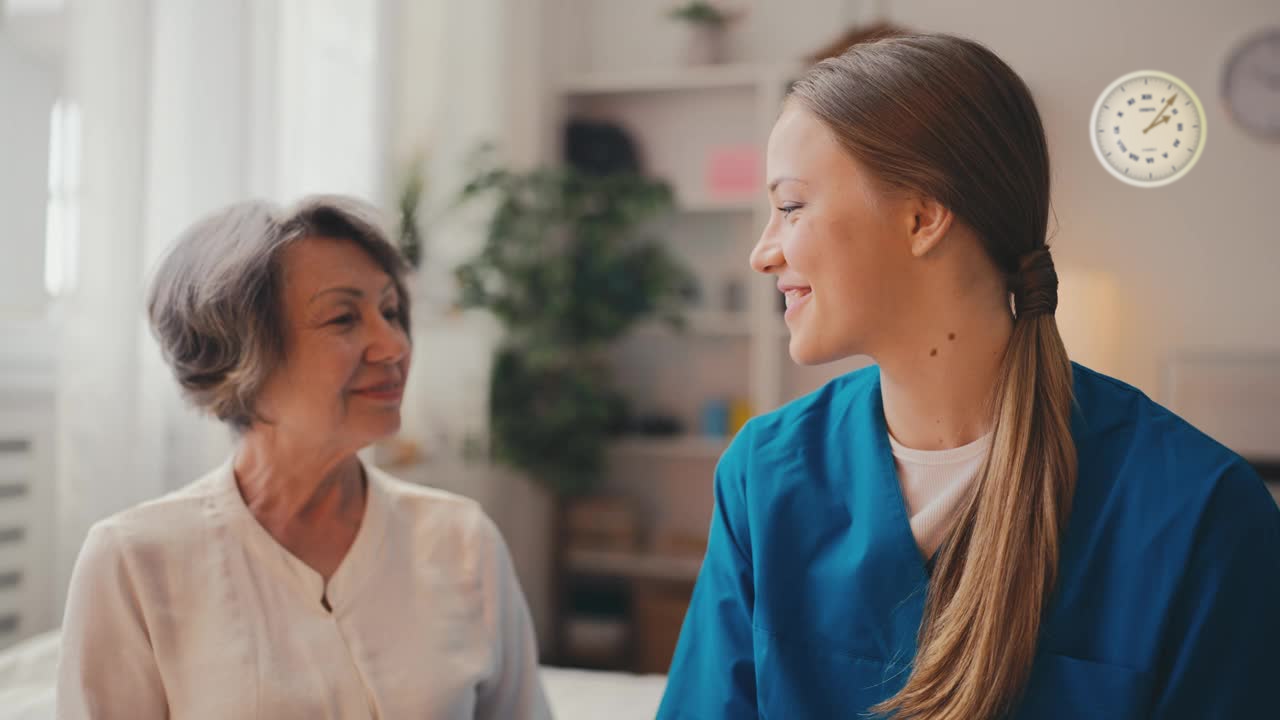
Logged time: 2:07
